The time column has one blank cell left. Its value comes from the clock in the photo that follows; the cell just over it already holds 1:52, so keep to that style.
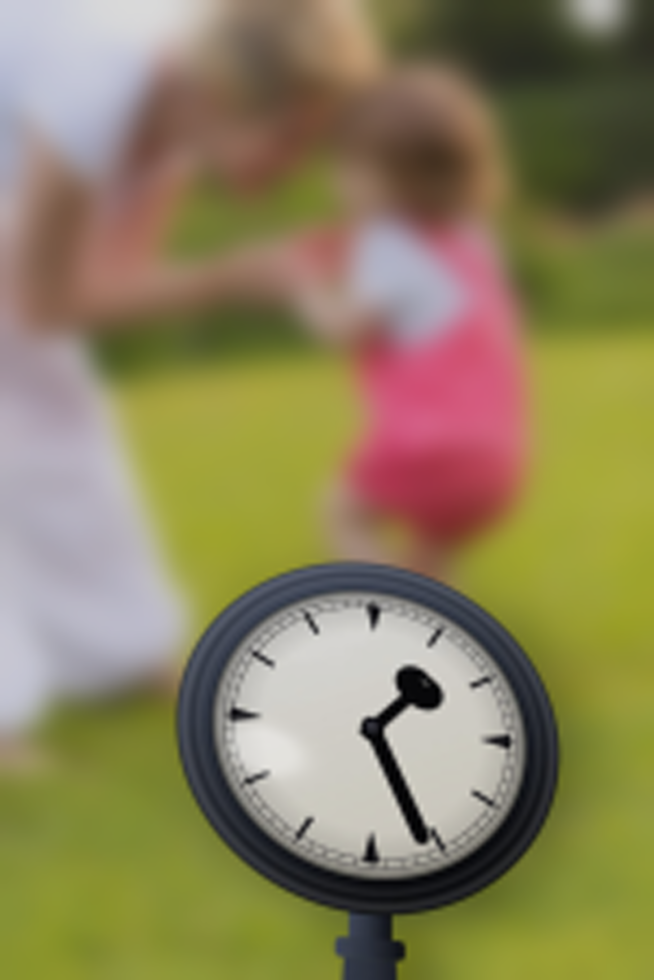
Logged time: 1:26
